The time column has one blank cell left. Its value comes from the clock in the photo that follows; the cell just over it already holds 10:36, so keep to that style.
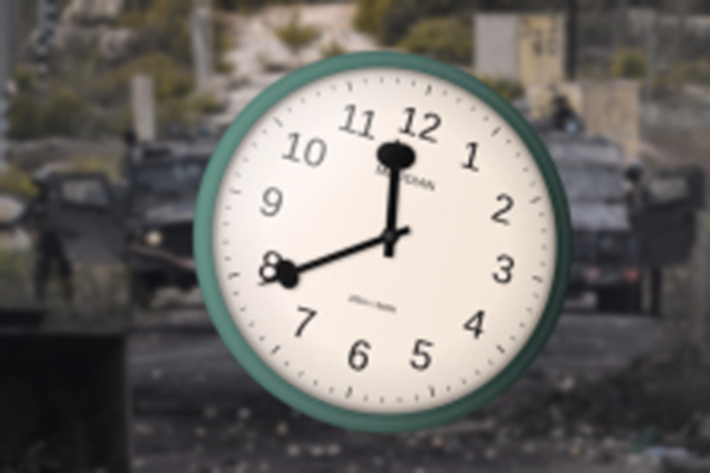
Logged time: 11:39
